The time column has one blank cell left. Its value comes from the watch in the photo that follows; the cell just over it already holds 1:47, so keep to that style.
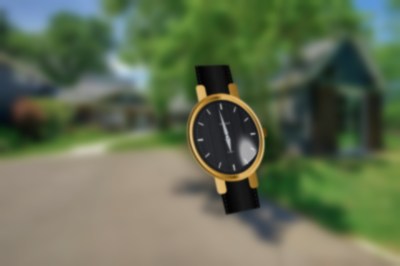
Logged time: 5:59
